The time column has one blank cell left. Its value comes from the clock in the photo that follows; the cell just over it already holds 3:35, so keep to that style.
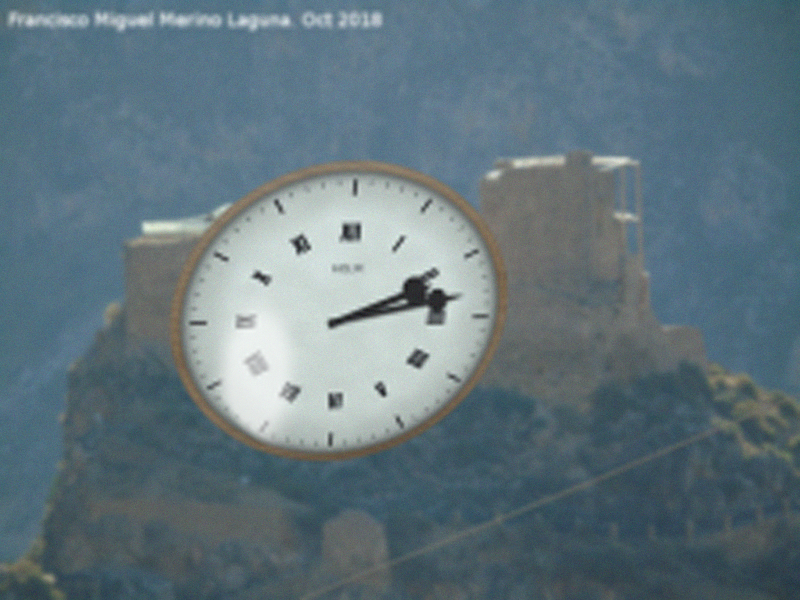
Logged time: 2:13
